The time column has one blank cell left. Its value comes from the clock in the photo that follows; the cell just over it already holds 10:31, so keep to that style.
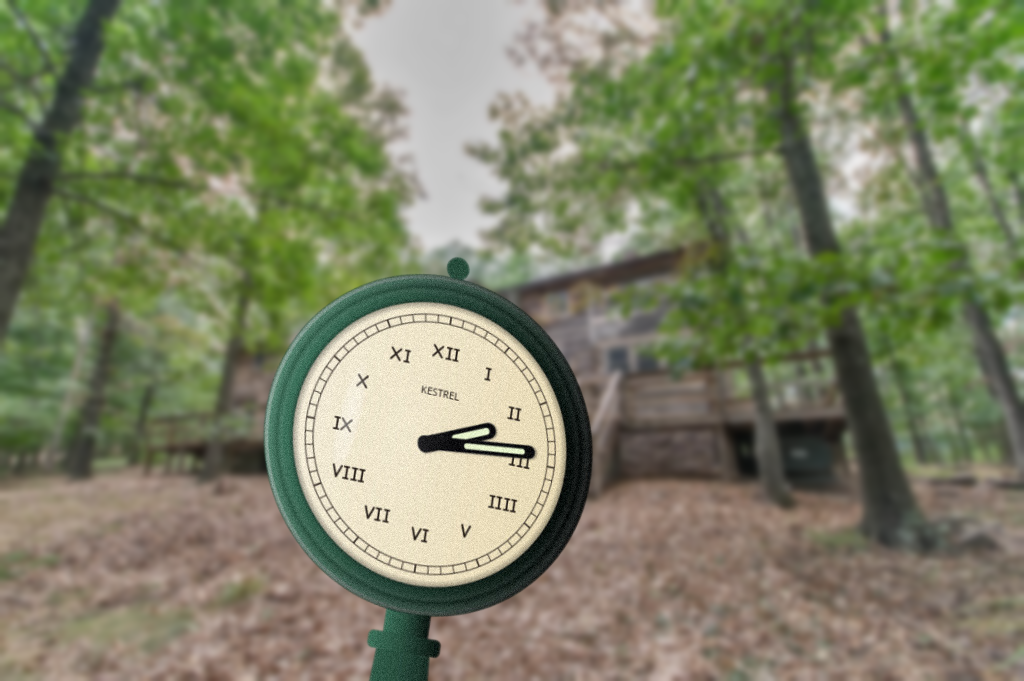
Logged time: 2:14
